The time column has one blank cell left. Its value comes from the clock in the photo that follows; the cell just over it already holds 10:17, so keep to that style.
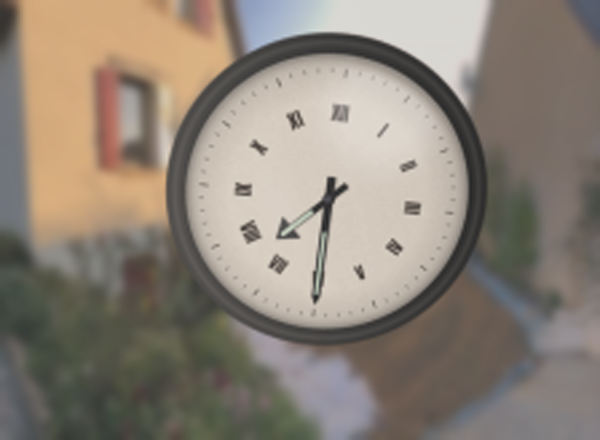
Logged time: 7:30
